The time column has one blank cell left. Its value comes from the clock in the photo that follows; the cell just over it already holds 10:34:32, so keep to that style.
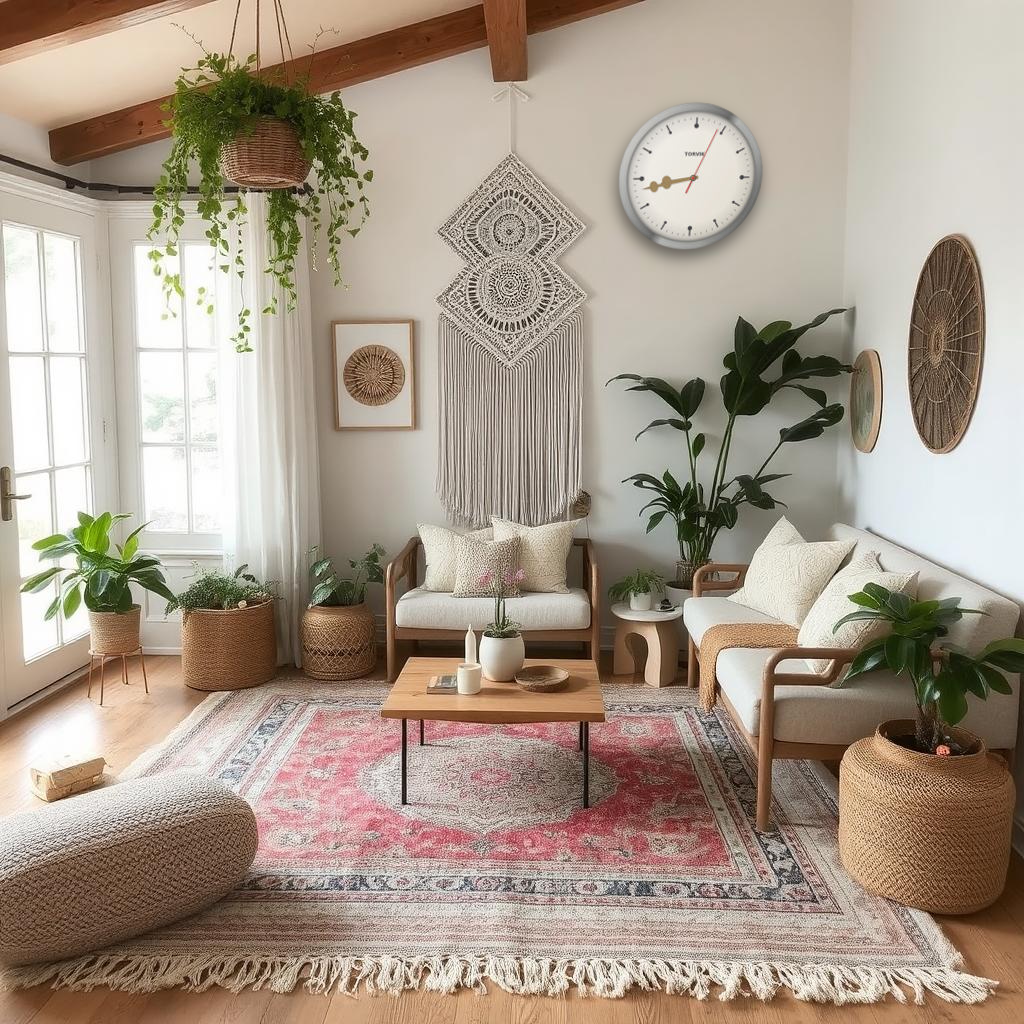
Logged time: 8:43:04
